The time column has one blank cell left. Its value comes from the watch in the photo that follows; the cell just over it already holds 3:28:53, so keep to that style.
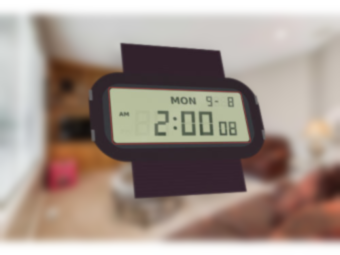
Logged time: 2:00:08
